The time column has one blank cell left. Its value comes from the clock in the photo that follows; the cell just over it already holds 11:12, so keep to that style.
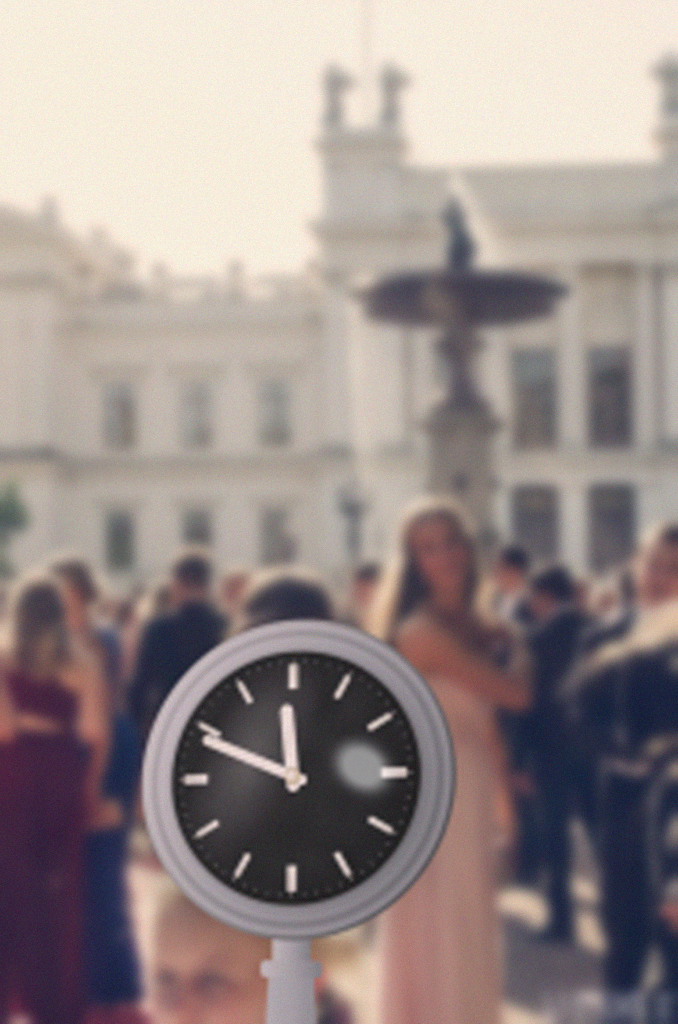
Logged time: 11:49
